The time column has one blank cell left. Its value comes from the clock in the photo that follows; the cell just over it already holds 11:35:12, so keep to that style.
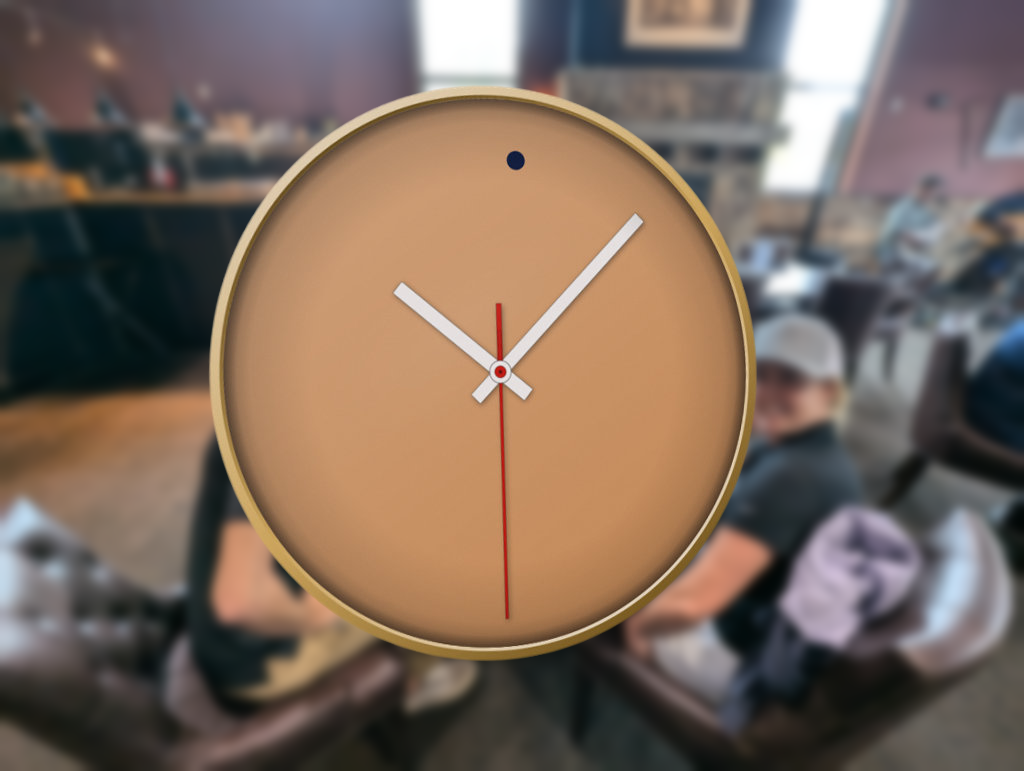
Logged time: 10:06:29
